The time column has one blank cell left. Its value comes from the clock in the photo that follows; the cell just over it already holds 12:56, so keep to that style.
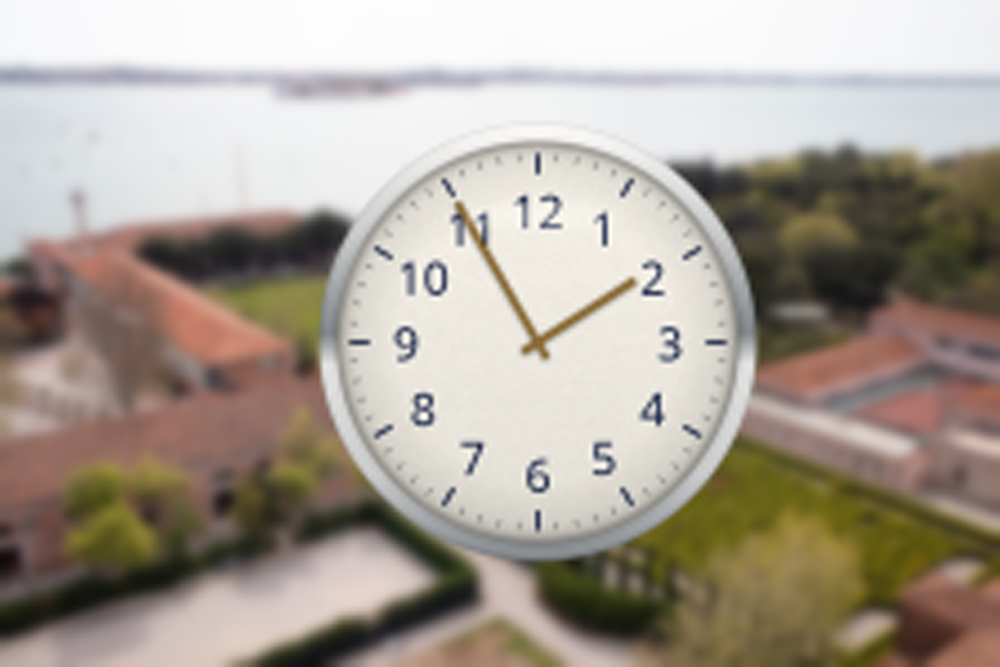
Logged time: 1:55
